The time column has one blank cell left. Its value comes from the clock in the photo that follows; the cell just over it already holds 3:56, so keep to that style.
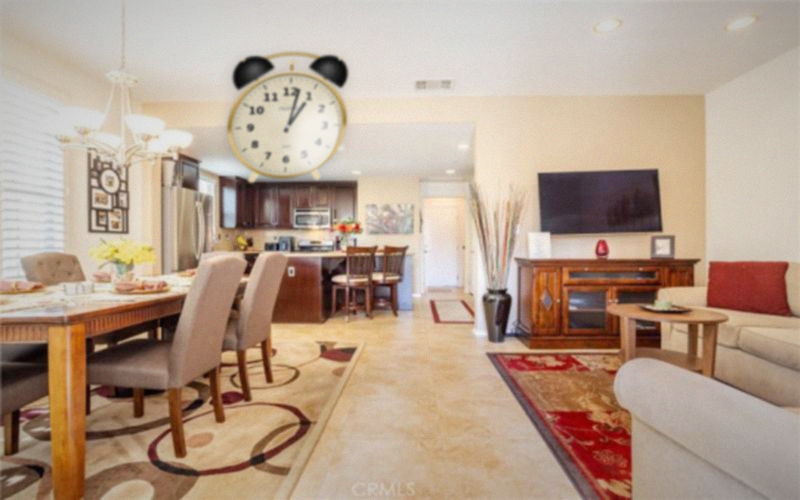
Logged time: 1:02
